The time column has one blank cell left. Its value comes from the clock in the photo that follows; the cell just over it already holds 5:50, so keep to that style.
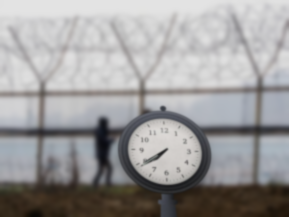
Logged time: 7:39
